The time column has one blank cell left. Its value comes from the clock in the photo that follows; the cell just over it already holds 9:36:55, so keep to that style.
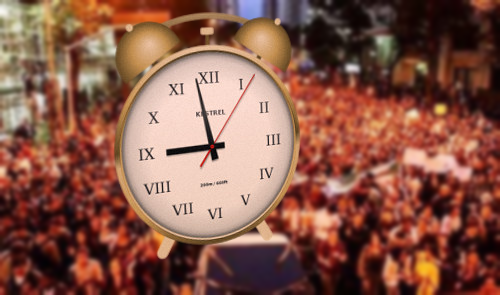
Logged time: 8:58:06
